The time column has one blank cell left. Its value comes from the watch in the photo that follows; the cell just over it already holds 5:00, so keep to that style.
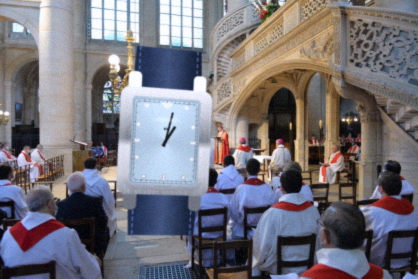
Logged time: 1:02
